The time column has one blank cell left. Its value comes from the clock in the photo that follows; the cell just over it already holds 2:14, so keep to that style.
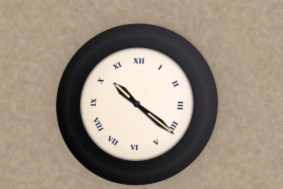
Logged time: 10:21
